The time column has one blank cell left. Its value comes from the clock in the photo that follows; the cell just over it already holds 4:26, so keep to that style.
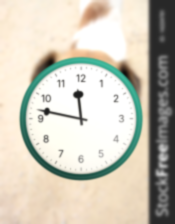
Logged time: 11:47
